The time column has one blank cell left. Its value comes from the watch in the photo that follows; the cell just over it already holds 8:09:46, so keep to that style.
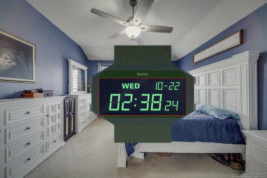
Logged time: 2:38:24
